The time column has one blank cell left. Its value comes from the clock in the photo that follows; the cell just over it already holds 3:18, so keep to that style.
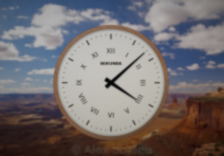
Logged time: 4:08
